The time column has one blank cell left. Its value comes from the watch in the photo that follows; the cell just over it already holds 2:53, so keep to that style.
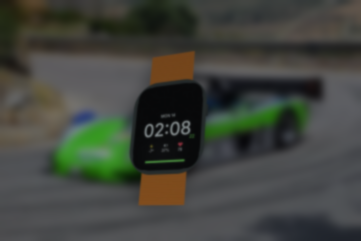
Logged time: 2:08
